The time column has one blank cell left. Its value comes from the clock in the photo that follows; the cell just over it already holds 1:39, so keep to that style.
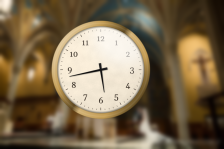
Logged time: 5:43
